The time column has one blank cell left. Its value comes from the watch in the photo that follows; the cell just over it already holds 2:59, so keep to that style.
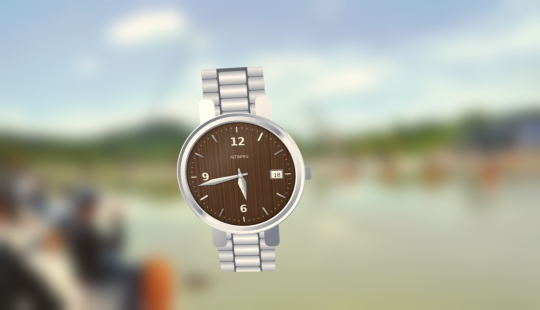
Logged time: 5:43
